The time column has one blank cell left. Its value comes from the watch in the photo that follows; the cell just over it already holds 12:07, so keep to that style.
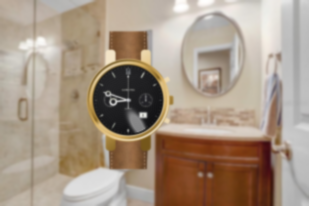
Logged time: 8:48
